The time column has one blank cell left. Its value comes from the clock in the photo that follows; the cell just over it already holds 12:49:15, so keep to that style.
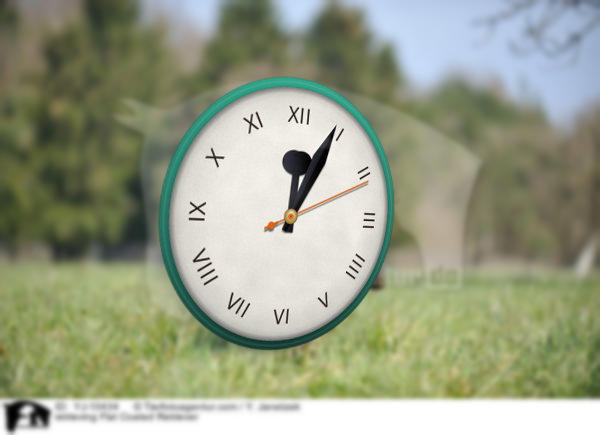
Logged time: 12:04:11
